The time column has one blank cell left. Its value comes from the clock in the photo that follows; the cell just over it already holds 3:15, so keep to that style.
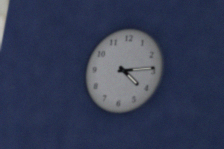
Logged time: 4:14
